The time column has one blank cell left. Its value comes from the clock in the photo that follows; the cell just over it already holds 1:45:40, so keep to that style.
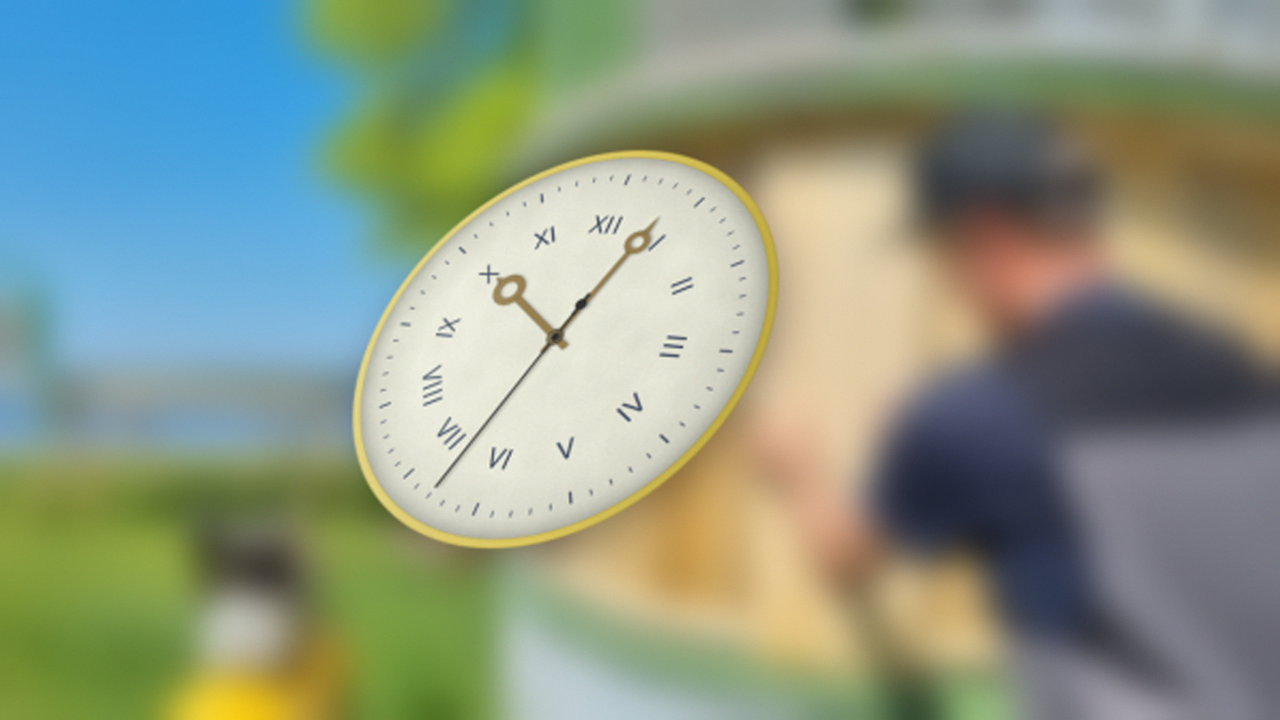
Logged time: 10:03:33
